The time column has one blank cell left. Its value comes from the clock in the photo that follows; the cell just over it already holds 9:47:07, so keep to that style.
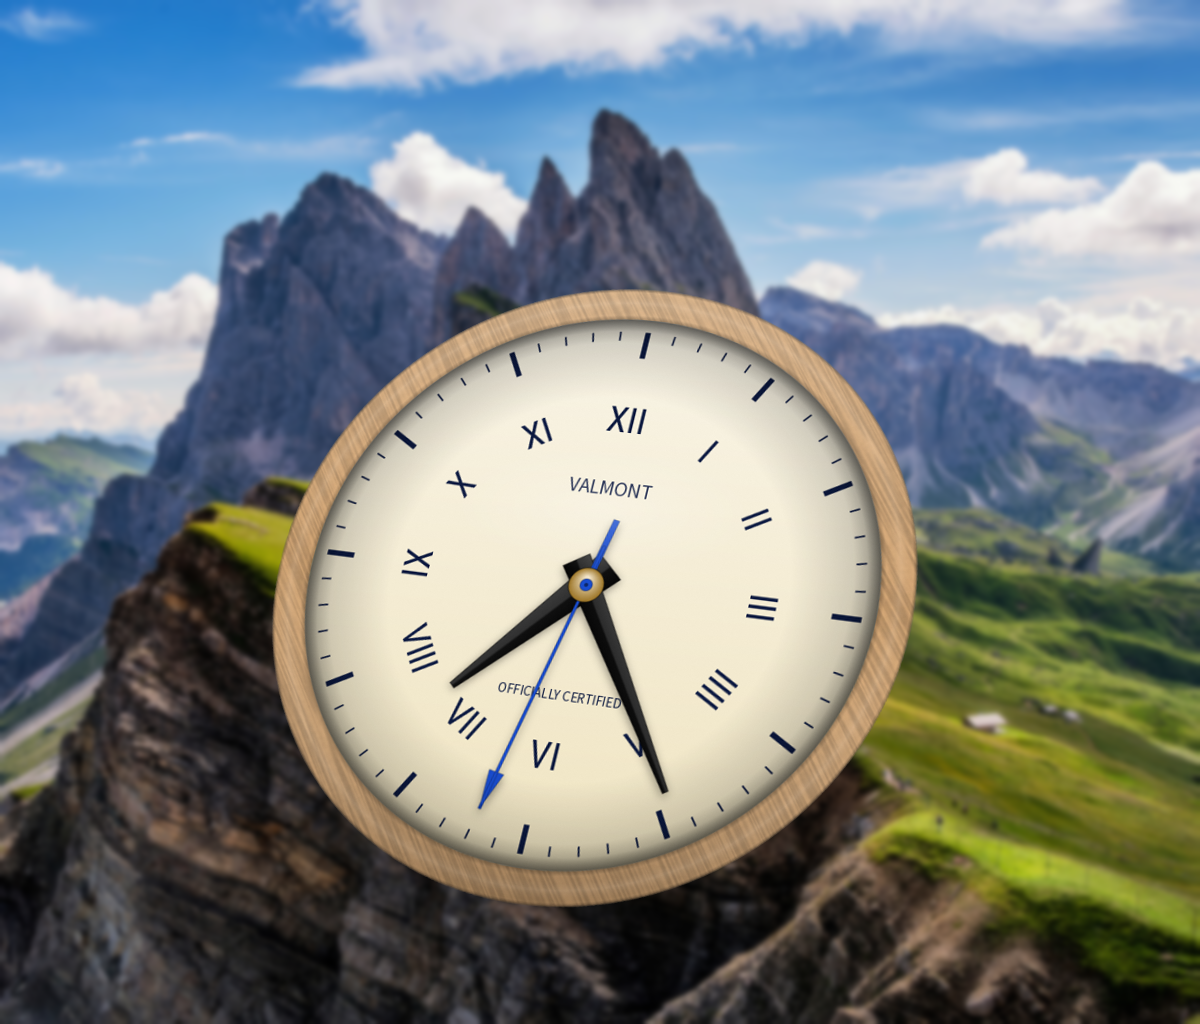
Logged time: 7:24:32
